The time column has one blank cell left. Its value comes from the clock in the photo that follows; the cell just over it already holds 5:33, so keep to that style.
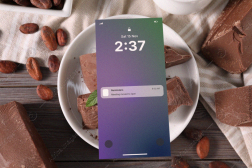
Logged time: 2:37
